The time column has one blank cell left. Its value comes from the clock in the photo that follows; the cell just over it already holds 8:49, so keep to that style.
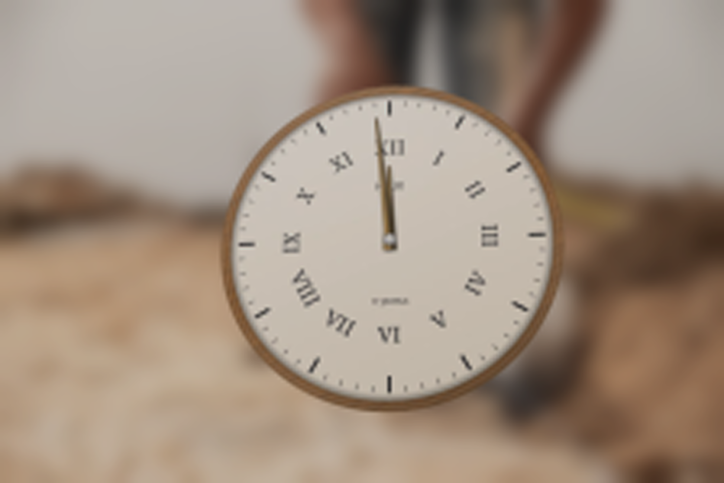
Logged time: 11:59
